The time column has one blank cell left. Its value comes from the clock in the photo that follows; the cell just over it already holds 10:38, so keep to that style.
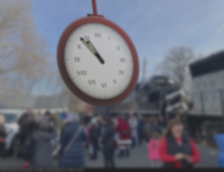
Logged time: 10:53
